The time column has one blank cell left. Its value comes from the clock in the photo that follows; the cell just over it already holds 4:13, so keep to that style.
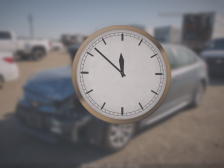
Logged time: 11:52
